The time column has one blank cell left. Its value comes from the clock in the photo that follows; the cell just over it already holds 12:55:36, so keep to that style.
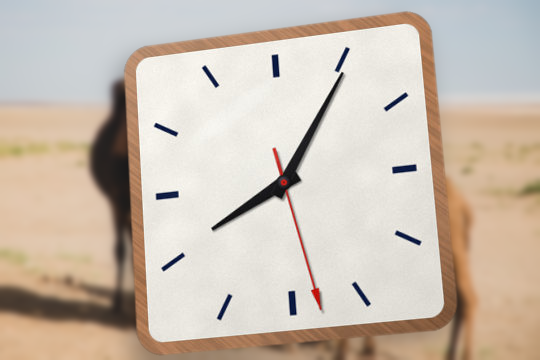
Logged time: 8:05:28
